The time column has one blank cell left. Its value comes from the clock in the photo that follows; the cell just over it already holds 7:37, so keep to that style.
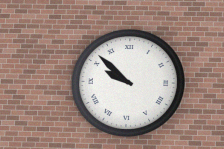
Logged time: 9:52
